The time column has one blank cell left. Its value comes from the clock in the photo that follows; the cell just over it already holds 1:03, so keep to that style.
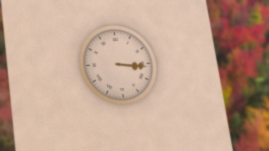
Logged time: 3:16
